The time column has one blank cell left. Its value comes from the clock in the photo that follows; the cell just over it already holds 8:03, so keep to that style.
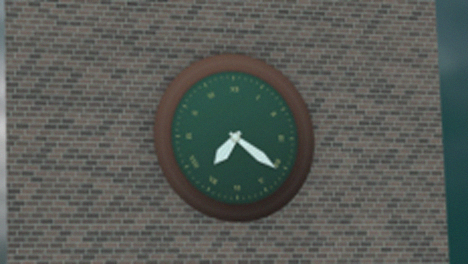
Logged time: 7:21
